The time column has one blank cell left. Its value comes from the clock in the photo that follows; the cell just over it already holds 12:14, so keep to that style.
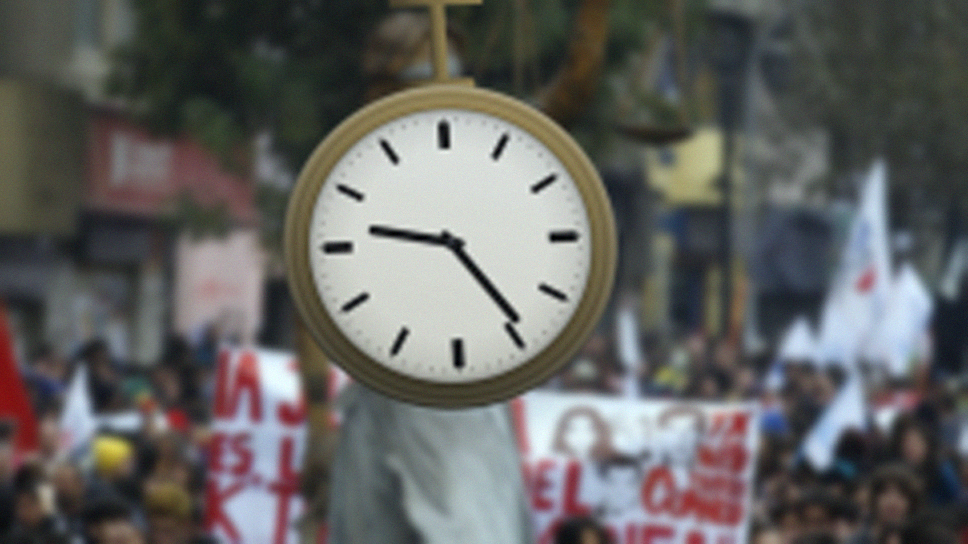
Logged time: 9:24
